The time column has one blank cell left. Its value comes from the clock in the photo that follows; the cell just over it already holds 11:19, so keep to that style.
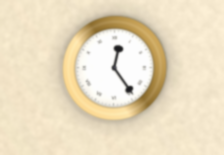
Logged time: 12:24
